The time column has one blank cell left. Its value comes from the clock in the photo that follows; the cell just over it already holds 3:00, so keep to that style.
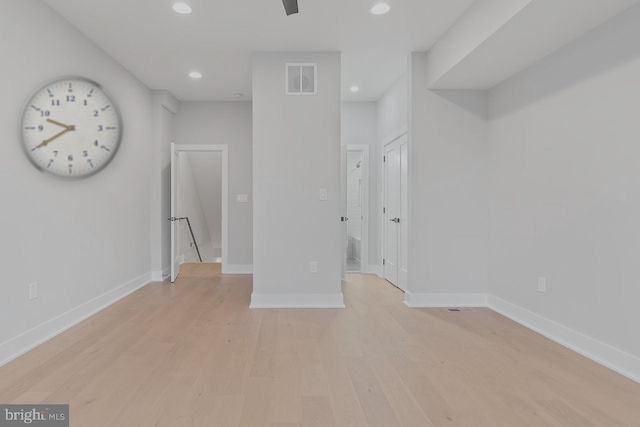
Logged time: 9:40
